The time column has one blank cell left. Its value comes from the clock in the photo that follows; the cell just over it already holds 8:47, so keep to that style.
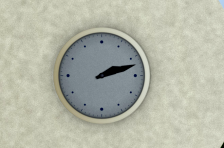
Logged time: 2:12
